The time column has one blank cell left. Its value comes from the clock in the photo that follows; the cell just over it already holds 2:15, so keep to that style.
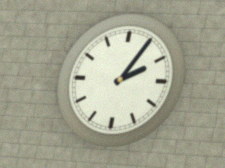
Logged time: 2:05
